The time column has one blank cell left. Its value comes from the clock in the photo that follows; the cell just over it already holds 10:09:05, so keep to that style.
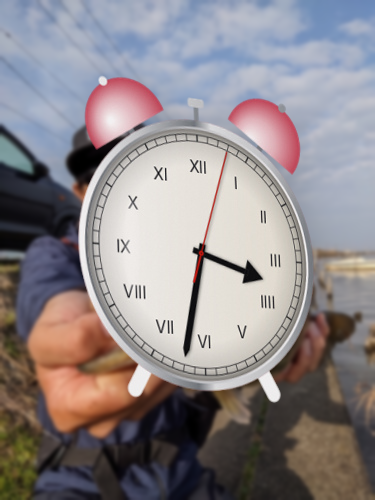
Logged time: 3:32:03
